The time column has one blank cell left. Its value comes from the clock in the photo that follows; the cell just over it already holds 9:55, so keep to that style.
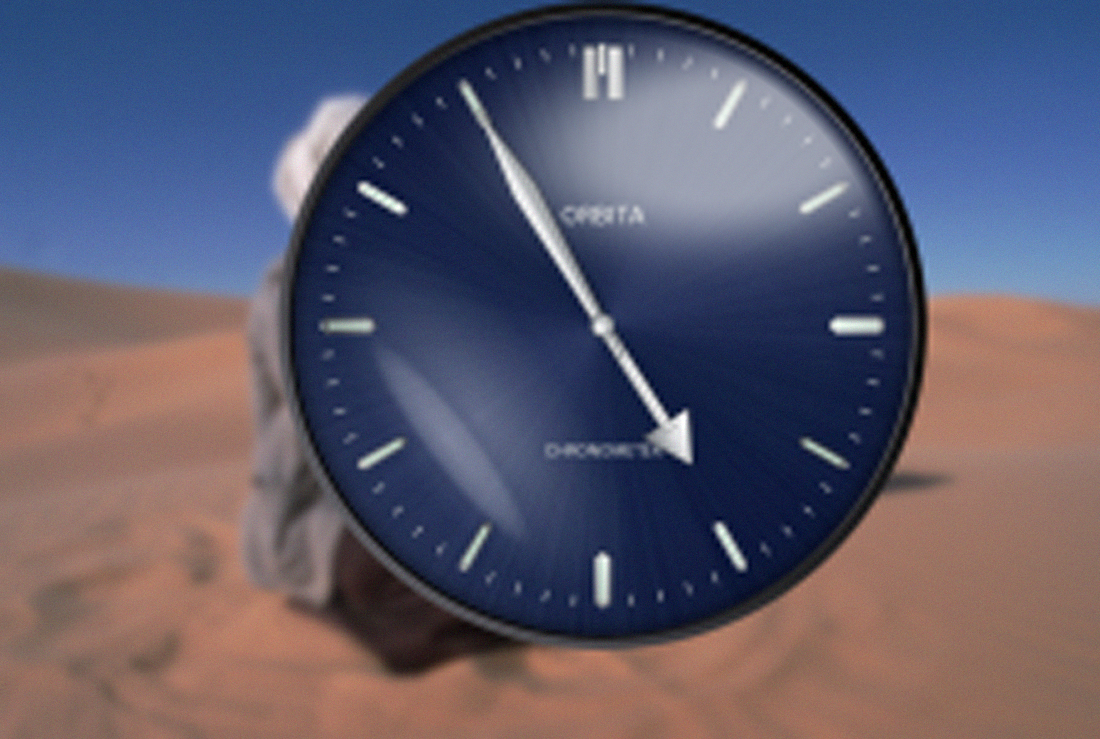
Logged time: 4:55
